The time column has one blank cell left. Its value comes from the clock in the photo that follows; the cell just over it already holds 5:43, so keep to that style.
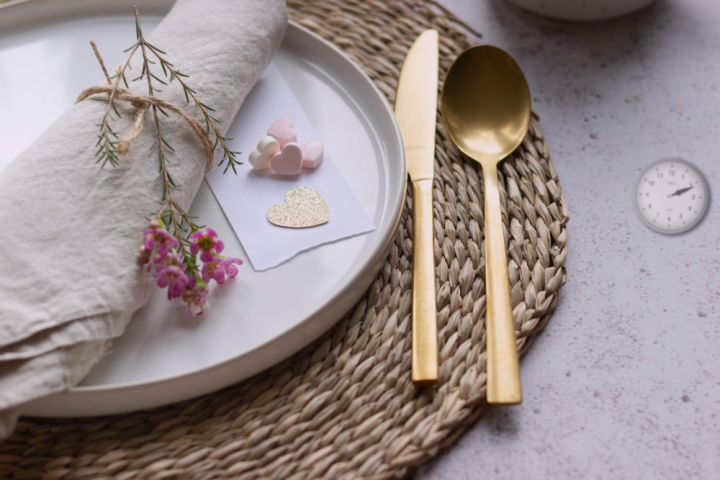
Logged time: 2:11
